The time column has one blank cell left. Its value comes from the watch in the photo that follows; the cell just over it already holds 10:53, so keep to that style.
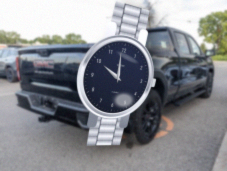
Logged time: 9:59
